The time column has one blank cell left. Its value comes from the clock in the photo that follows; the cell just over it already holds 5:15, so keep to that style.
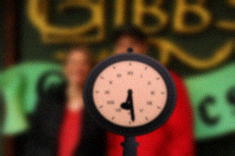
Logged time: 6:29
